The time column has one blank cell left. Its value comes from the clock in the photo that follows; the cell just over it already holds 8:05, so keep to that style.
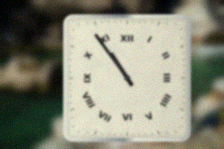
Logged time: 10:54
